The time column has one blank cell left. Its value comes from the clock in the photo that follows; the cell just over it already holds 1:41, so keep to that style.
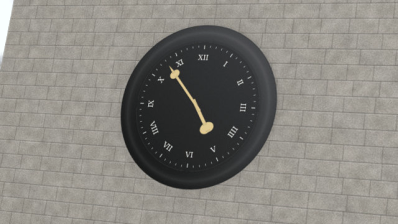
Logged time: 4:53
